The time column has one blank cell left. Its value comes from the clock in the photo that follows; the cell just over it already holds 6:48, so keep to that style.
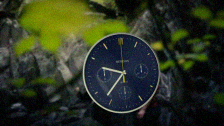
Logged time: 9:37
